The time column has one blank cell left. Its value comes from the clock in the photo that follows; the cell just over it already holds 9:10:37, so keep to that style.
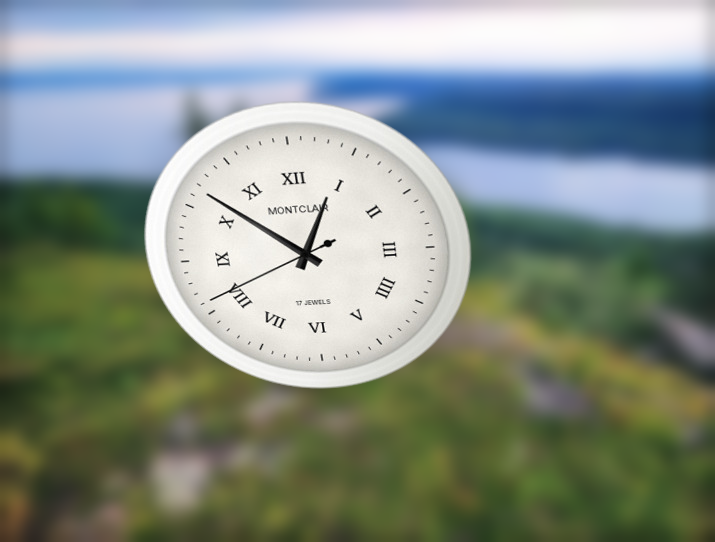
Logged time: 12:51:41
